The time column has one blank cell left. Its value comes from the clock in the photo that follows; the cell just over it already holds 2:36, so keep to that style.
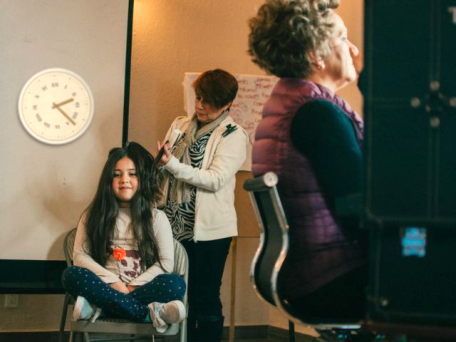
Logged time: 2:23
